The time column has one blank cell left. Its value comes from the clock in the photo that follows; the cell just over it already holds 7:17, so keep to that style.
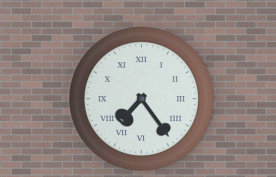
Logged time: 7:24
